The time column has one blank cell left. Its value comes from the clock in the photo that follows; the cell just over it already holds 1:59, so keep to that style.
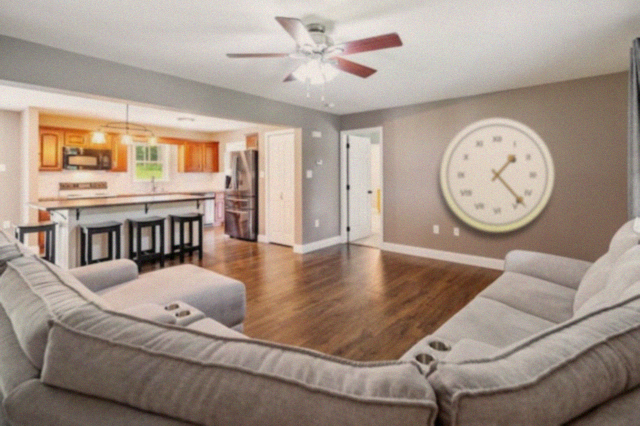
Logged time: 1:23
